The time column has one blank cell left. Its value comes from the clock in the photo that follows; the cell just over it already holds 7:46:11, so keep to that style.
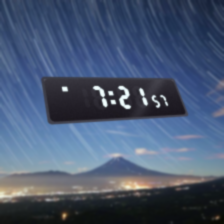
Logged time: 7:21:57
